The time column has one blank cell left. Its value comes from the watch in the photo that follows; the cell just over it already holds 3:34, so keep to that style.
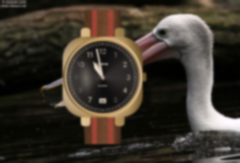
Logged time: 10:58
